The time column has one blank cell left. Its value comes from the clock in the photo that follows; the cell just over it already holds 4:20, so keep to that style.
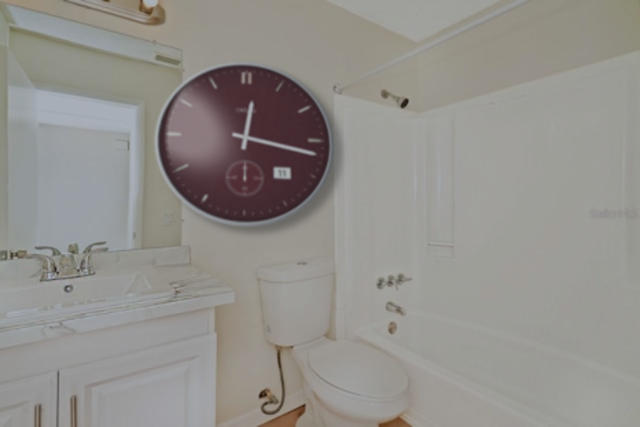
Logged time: 12:17
